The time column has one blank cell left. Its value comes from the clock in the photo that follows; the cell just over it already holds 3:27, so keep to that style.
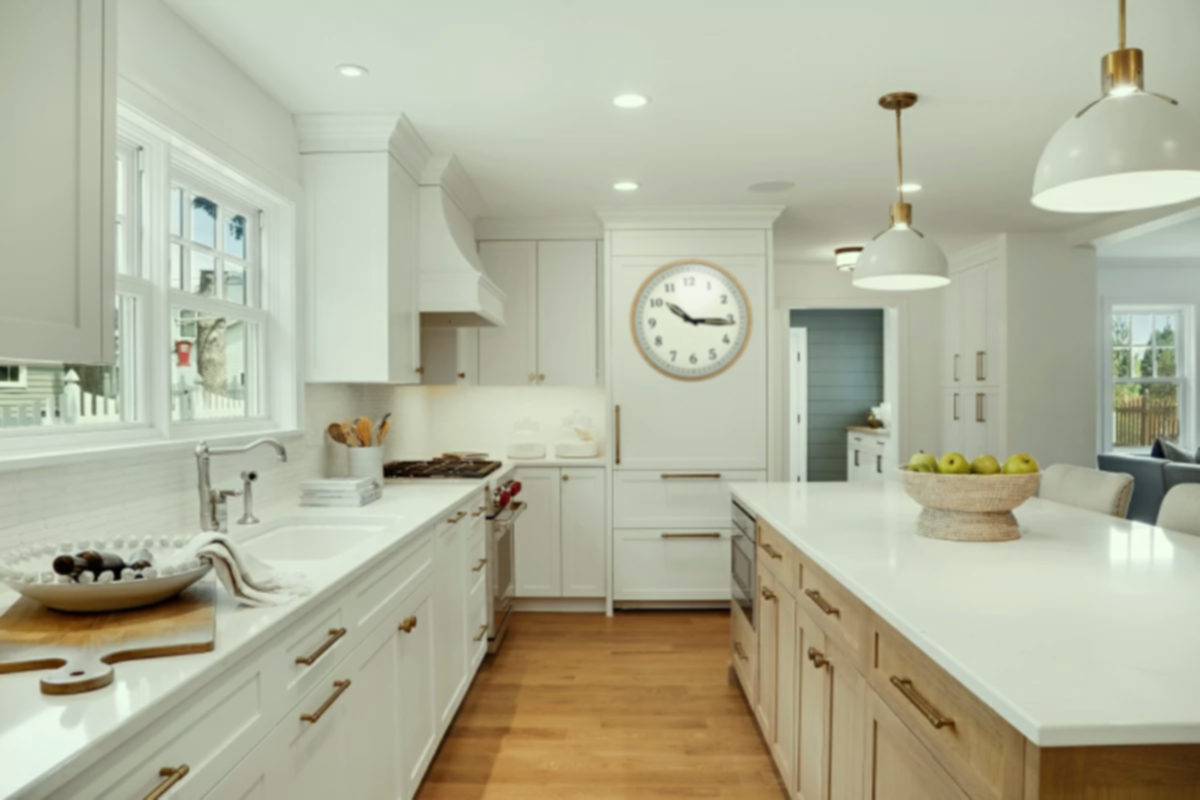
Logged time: 10:16
